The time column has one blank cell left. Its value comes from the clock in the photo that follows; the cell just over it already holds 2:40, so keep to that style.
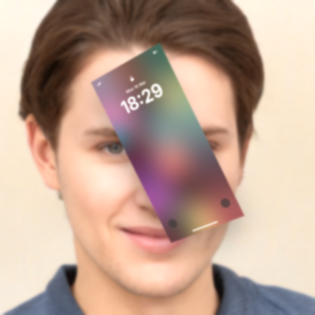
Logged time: 18:29
